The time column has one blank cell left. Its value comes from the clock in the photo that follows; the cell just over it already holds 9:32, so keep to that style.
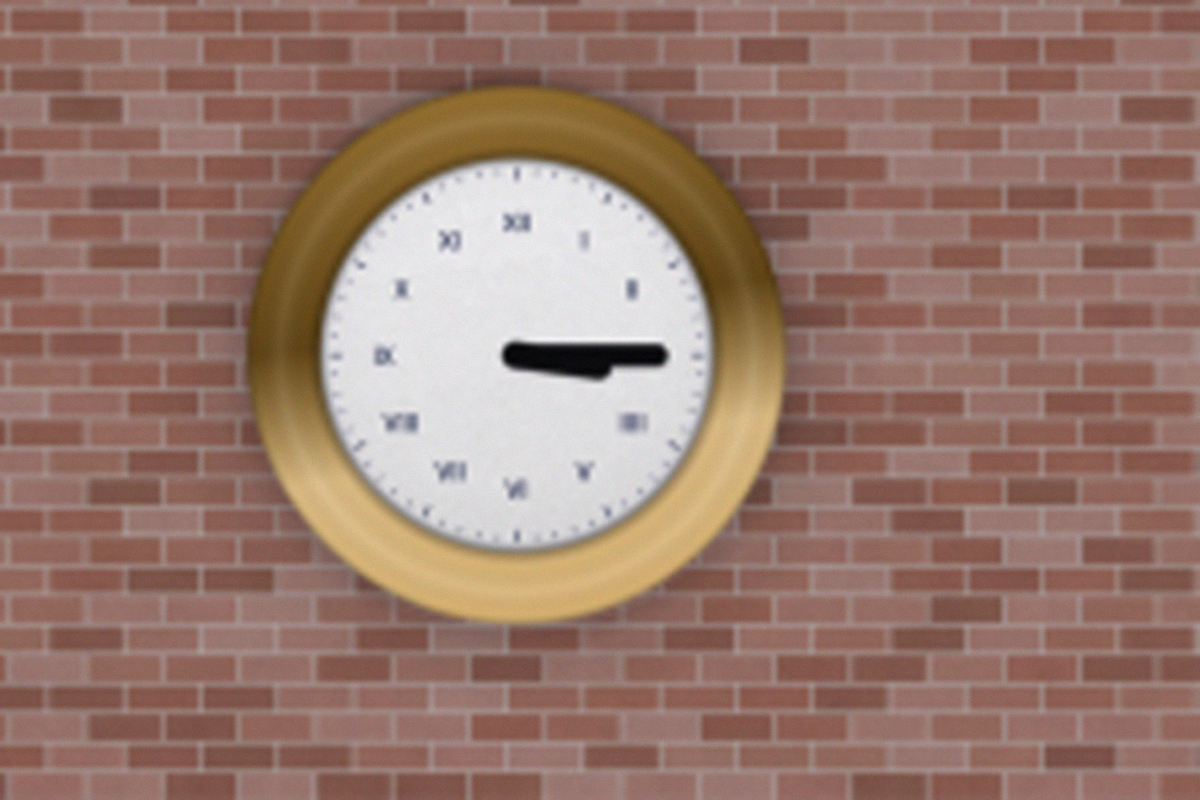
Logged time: 3:15
